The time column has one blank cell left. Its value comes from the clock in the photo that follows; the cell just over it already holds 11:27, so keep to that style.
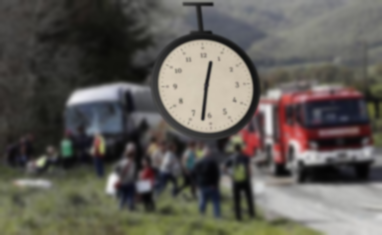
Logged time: 12:32
